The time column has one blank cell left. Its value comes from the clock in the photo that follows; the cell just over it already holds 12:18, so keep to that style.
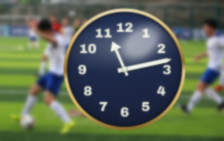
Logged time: 11:13
